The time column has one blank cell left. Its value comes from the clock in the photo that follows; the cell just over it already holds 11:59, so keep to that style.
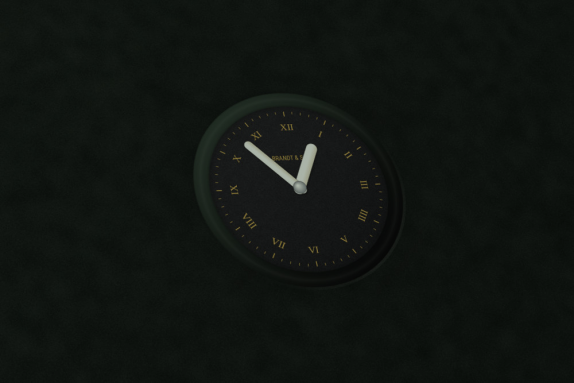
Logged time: 12:53
